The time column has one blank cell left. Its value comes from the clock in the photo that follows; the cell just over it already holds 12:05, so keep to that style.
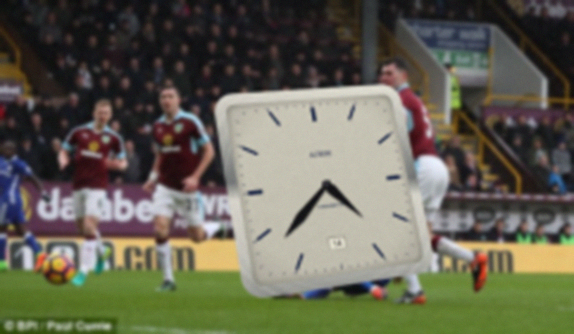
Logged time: 4:38
